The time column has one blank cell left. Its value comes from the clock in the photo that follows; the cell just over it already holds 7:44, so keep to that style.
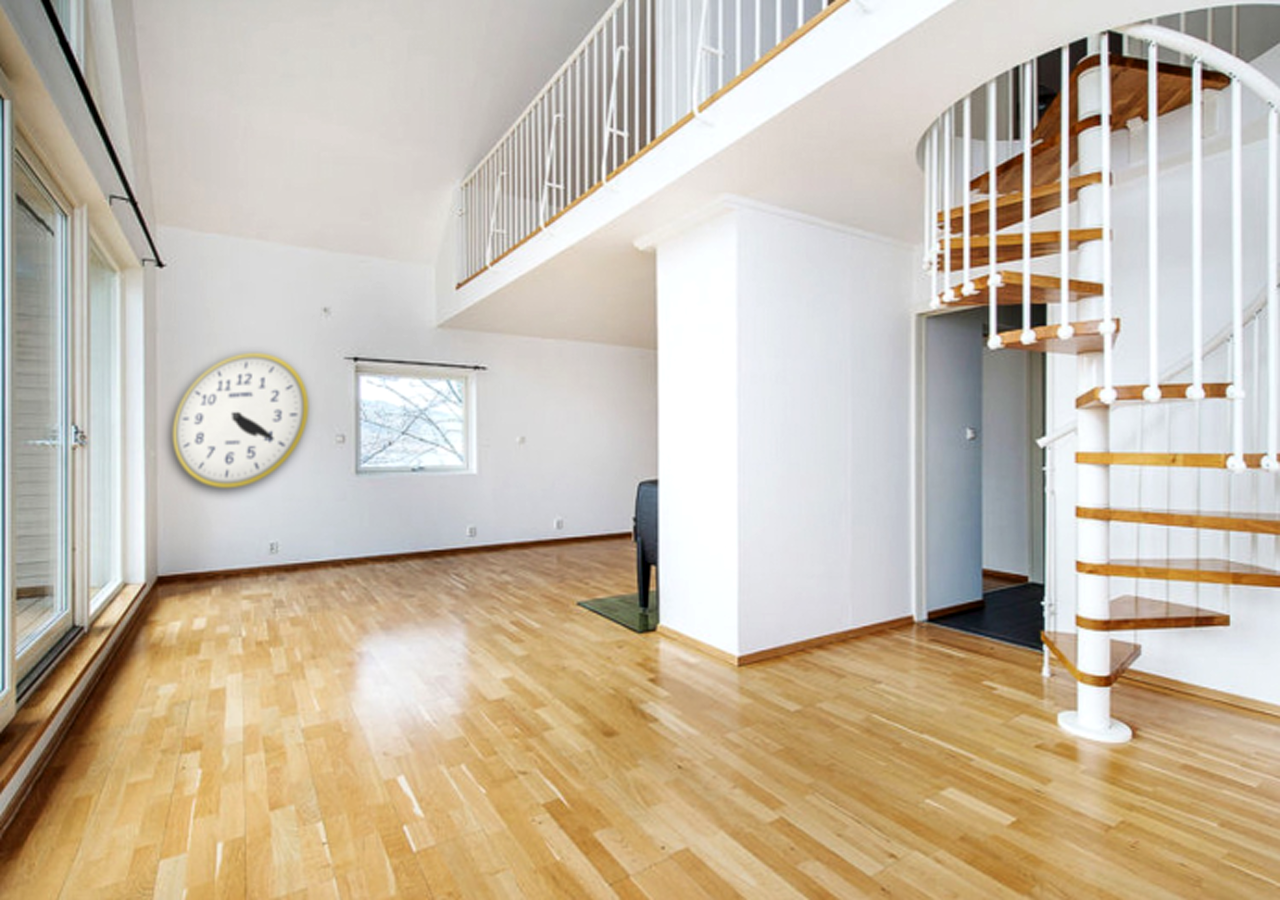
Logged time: 4:20
